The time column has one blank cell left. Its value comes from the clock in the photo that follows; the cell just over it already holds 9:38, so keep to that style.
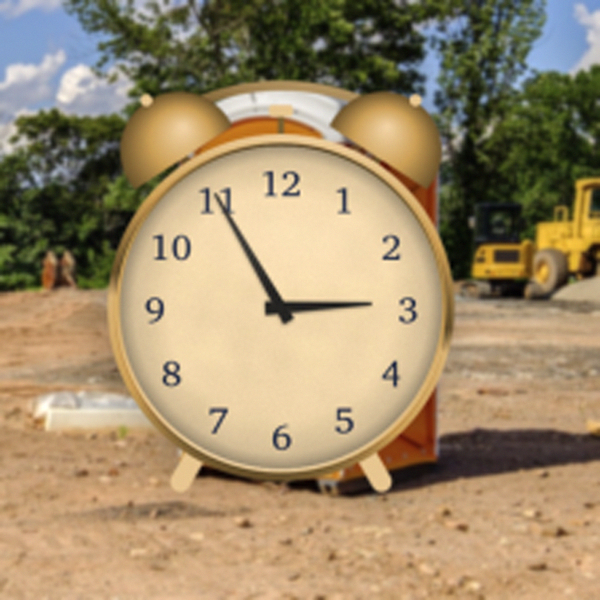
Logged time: 2:55
